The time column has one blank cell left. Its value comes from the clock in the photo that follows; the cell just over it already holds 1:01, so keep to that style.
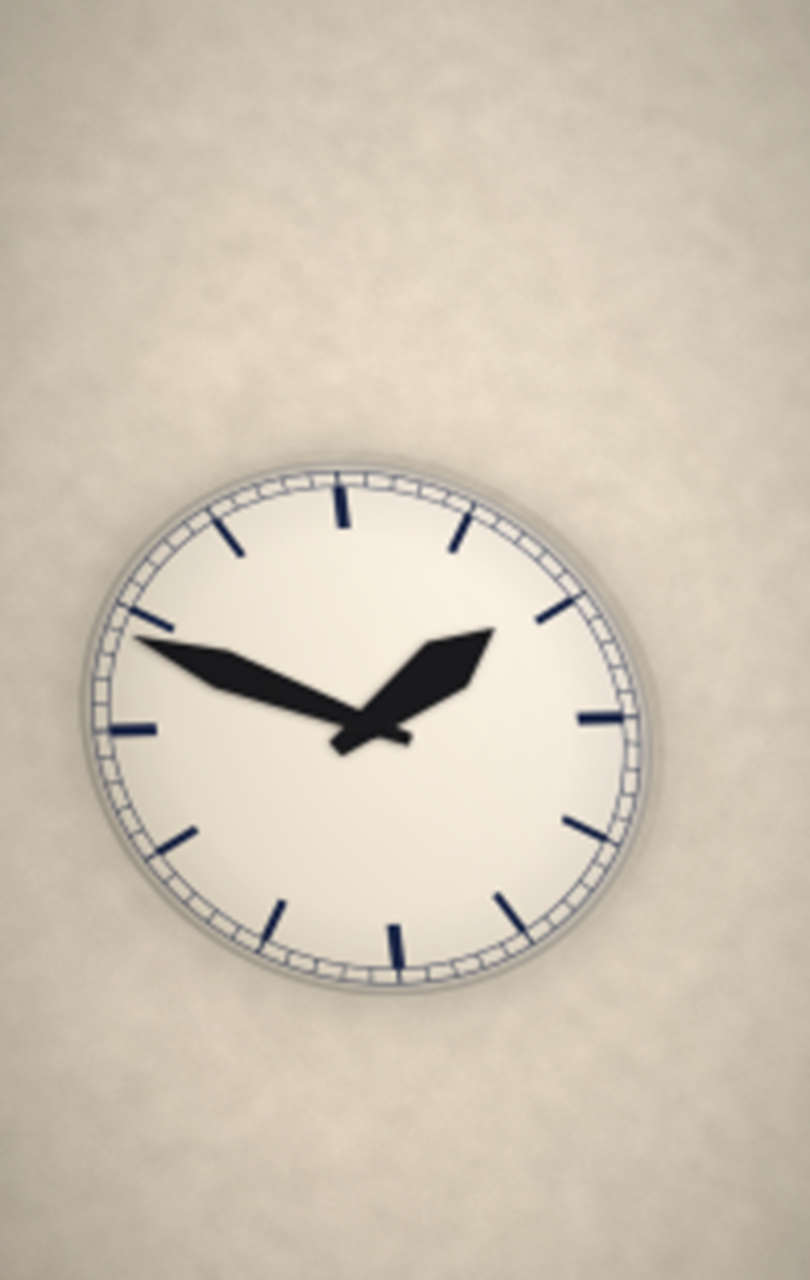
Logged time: 1:49
